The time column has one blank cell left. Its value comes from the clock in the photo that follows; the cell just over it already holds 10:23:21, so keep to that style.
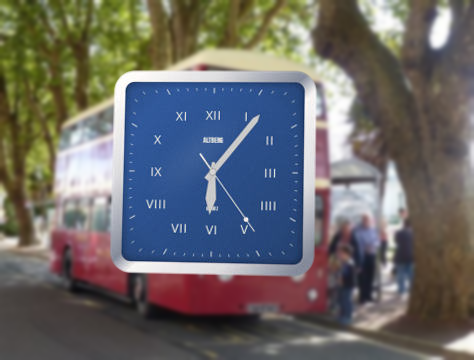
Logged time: 6:06:24
